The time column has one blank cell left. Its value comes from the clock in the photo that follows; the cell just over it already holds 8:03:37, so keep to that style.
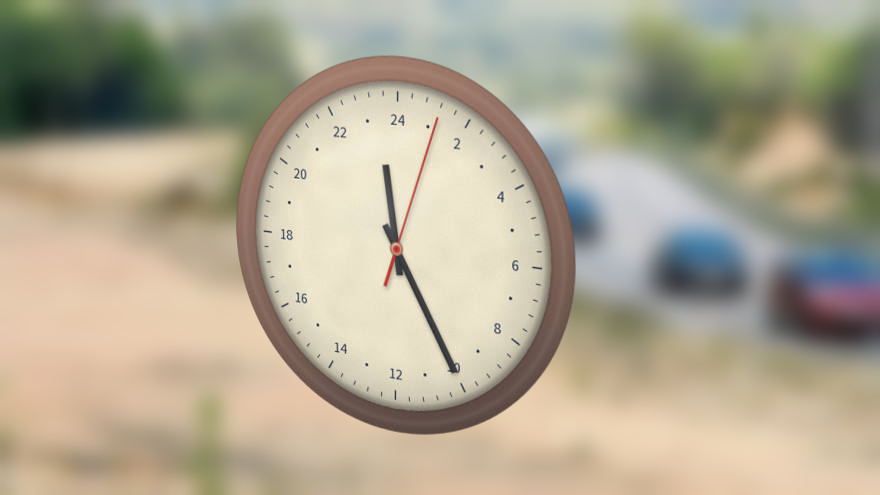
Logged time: 23:25:03
